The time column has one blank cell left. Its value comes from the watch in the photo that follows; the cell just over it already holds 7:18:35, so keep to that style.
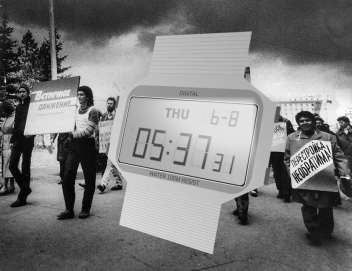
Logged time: 5:37:31
